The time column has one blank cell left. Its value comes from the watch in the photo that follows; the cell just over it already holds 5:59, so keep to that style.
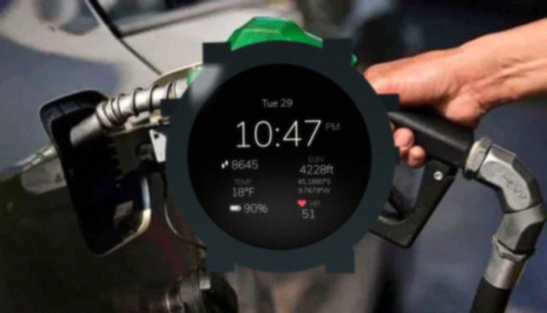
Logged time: 10:47
